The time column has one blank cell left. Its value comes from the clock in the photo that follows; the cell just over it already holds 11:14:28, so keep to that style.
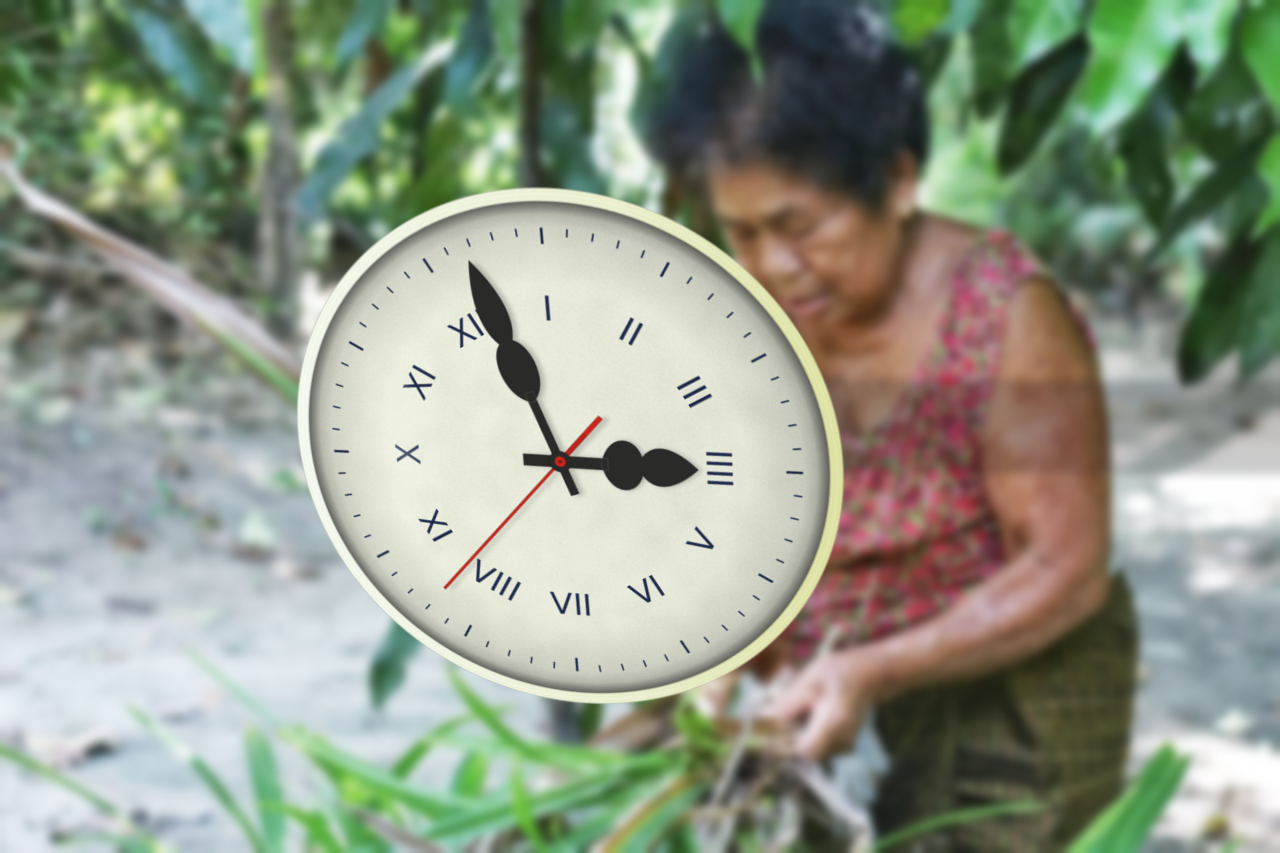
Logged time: 4:01:42
